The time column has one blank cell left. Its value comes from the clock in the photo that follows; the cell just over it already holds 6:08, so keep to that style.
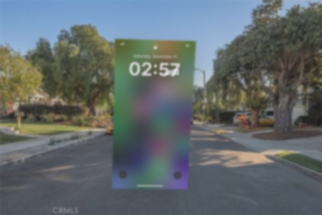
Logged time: 2:57
